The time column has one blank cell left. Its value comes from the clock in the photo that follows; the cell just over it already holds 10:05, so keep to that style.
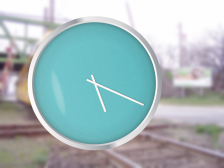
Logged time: 5:19
